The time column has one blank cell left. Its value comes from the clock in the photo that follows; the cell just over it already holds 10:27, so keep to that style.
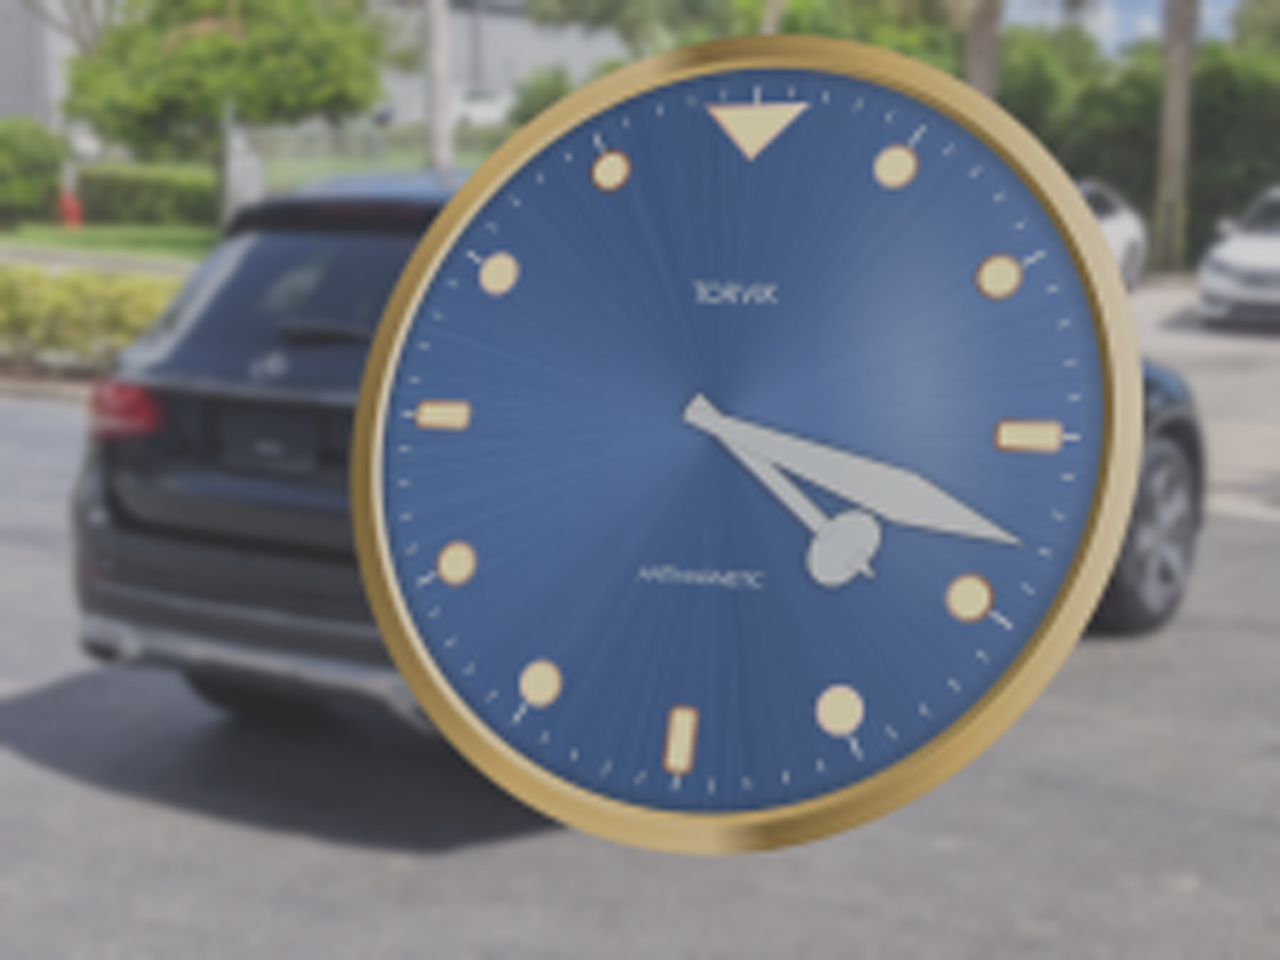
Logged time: 4:18
